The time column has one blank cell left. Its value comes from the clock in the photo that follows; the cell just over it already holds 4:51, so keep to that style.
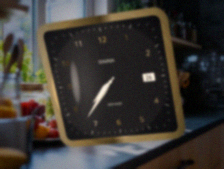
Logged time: 7:37
